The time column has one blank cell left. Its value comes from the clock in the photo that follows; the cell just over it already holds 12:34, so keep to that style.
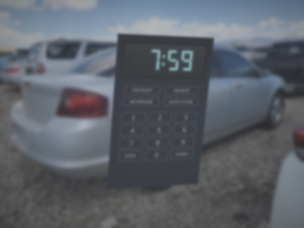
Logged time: 7:59
